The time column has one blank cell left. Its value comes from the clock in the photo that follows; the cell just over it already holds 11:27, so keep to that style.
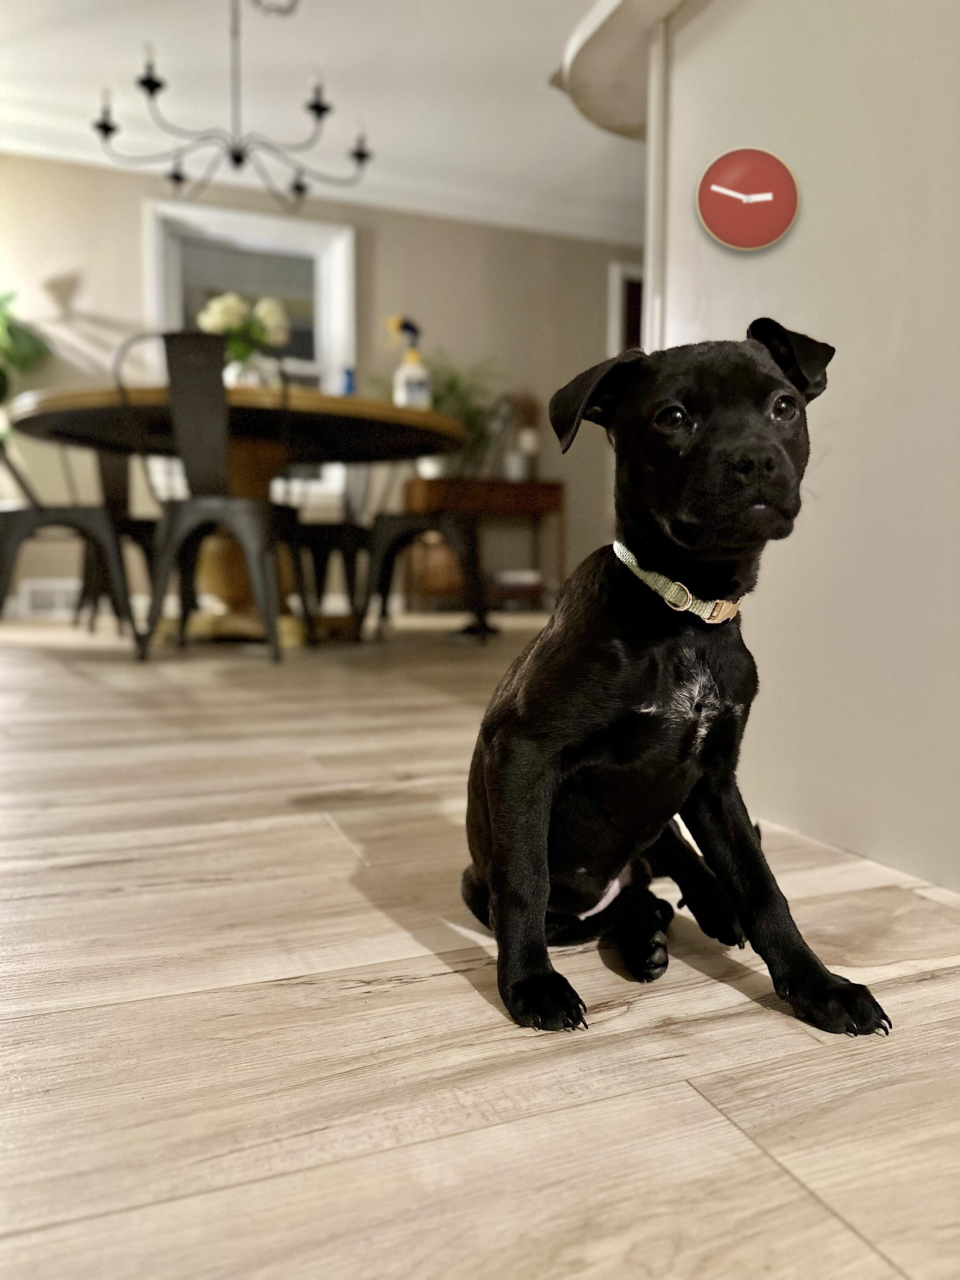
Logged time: 2:48
